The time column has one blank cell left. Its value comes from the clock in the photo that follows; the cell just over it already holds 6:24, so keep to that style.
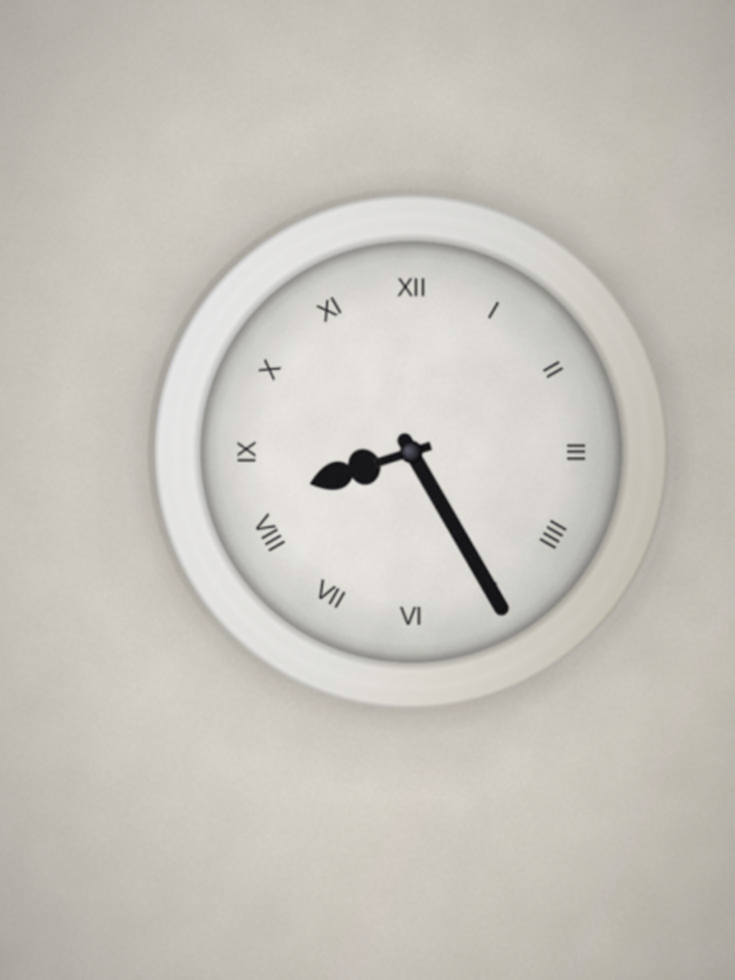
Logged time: 8:25
